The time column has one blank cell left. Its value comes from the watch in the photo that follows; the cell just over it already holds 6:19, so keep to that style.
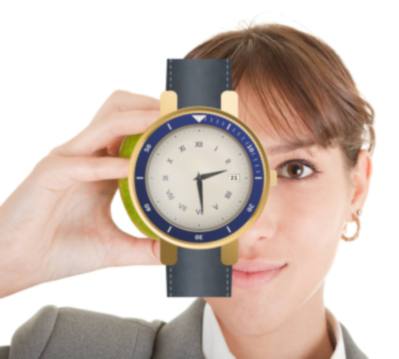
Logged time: 2:29
